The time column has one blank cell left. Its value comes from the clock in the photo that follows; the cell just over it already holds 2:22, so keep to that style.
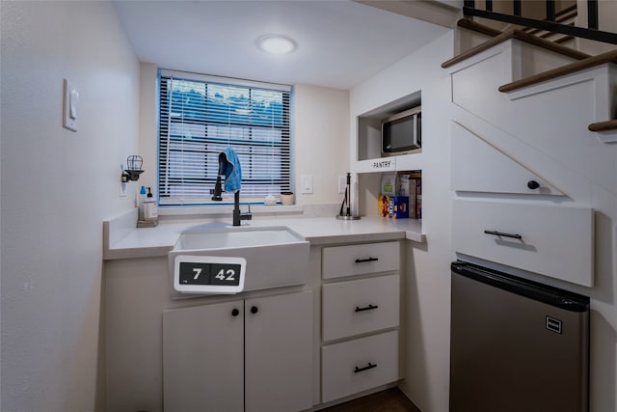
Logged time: 7:42
